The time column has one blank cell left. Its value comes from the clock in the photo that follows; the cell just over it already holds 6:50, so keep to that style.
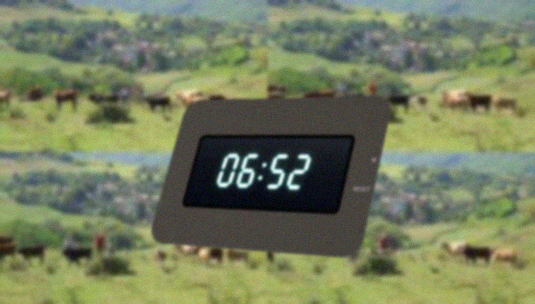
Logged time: 6:52
